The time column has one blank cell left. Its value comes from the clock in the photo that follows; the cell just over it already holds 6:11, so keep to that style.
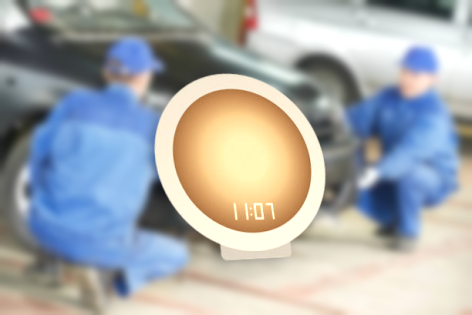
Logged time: 11:07
